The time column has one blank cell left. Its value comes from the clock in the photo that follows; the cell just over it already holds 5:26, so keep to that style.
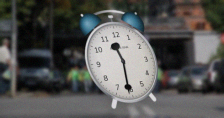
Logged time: 11:31
